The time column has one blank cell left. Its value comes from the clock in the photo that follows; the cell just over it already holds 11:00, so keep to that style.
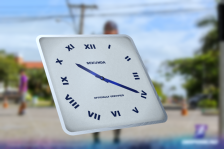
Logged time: 10:20
